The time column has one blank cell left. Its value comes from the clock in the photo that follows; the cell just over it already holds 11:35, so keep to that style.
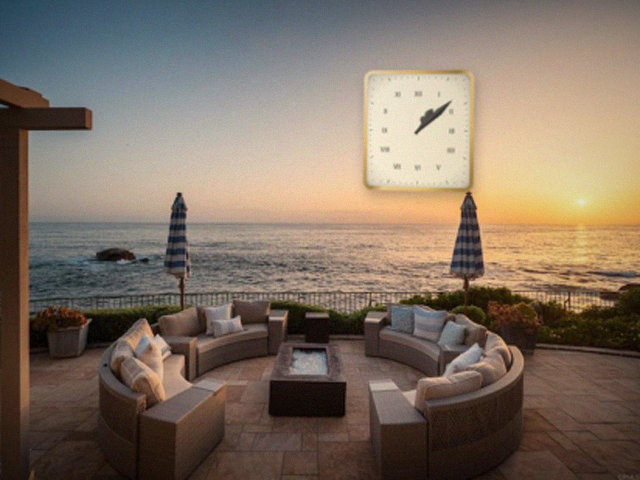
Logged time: 1:08
